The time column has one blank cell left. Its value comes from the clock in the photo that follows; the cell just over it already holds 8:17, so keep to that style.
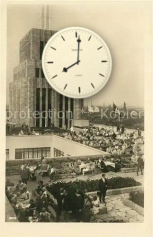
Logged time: 8:01
